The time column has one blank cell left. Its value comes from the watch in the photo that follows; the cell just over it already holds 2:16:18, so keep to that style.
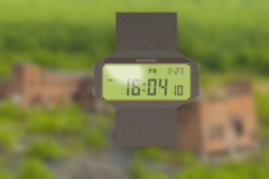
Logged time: 16:04:10
